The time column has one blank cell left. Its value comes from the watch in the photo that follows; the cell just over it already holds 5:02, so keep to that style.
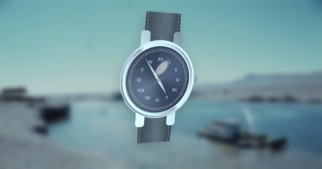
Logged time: 4:54
